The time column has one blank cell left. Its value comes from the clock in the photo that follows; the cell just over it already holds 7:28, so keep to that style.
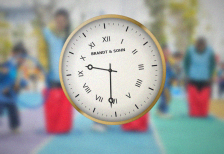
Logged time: 9:31
